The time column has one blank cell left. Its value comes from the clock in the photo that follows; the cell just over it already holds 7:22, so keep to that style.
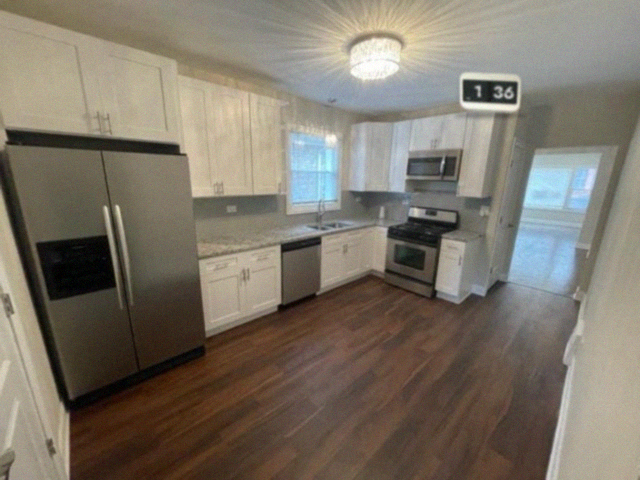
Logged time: 1:36
